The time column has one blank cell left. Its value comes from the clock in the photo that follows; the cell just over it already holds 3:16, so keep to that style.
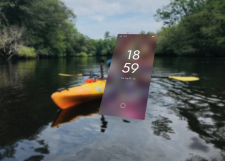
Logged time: 18:59
